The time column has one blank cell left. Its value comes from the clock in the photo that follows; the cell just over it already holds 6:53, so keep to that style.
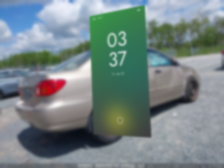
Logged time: 3:37
